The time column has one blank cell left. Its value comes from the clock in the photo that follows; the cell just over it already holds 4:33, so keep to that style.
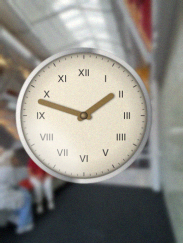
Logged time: 1:48
